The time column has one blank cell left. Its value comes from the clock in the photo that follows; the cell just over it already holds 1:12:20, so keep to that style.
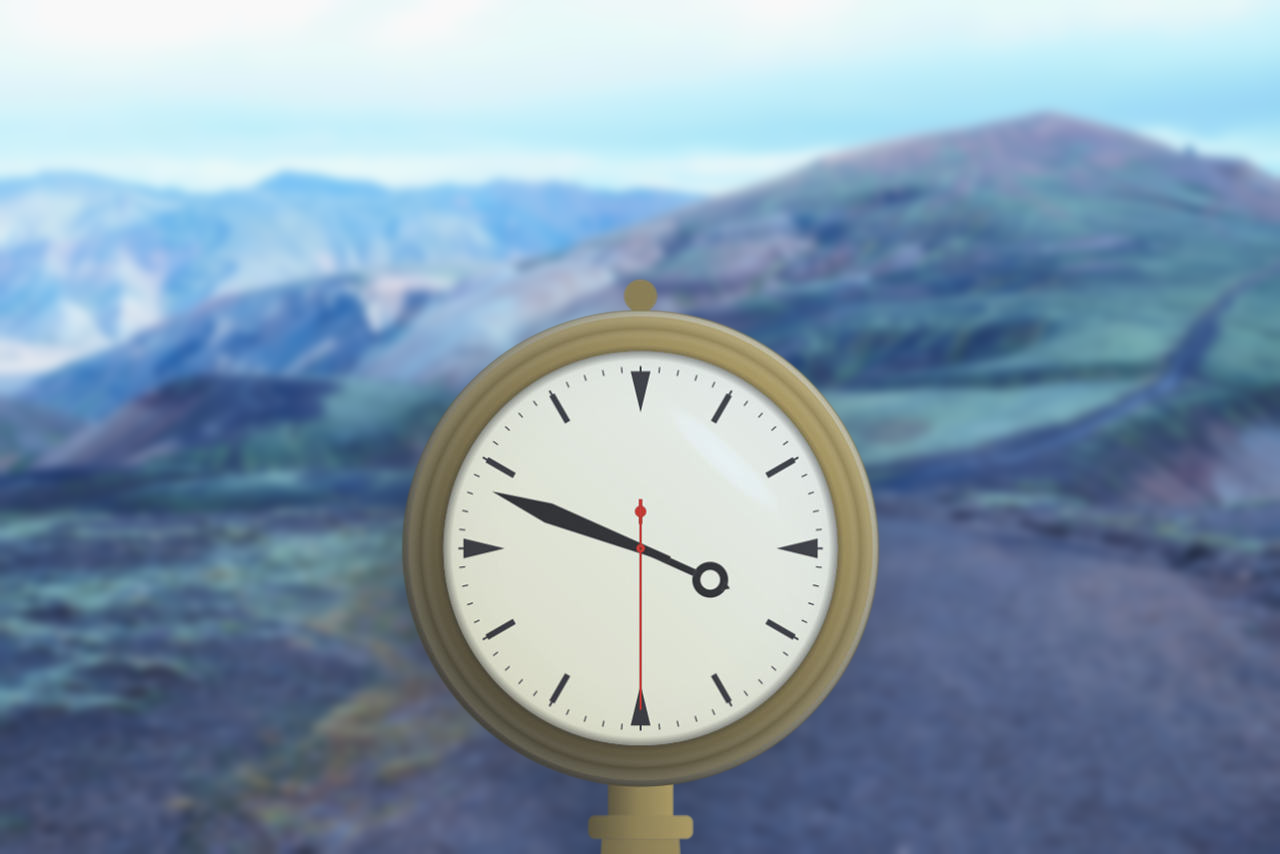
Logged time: 3:48:30
